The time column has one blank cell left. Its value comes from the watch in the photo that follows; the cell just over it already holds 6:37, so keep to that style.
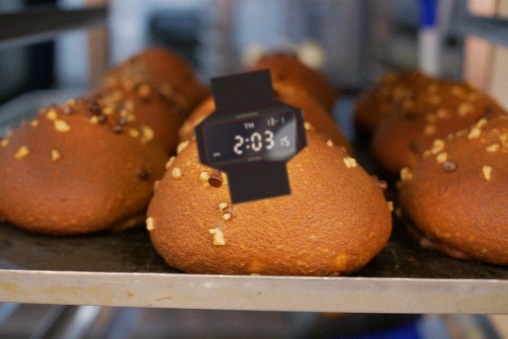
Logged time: 2:03
